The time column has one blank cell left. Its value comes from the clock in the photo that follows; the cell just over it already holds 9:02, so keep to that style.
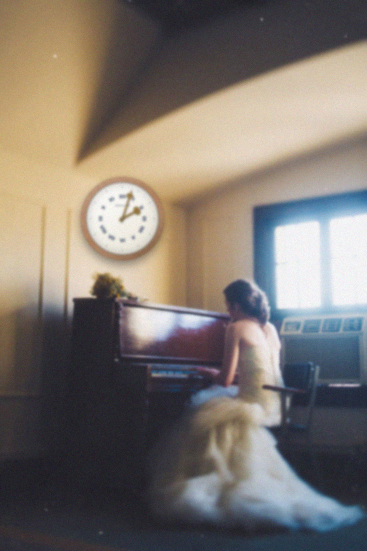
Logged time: 2:03
